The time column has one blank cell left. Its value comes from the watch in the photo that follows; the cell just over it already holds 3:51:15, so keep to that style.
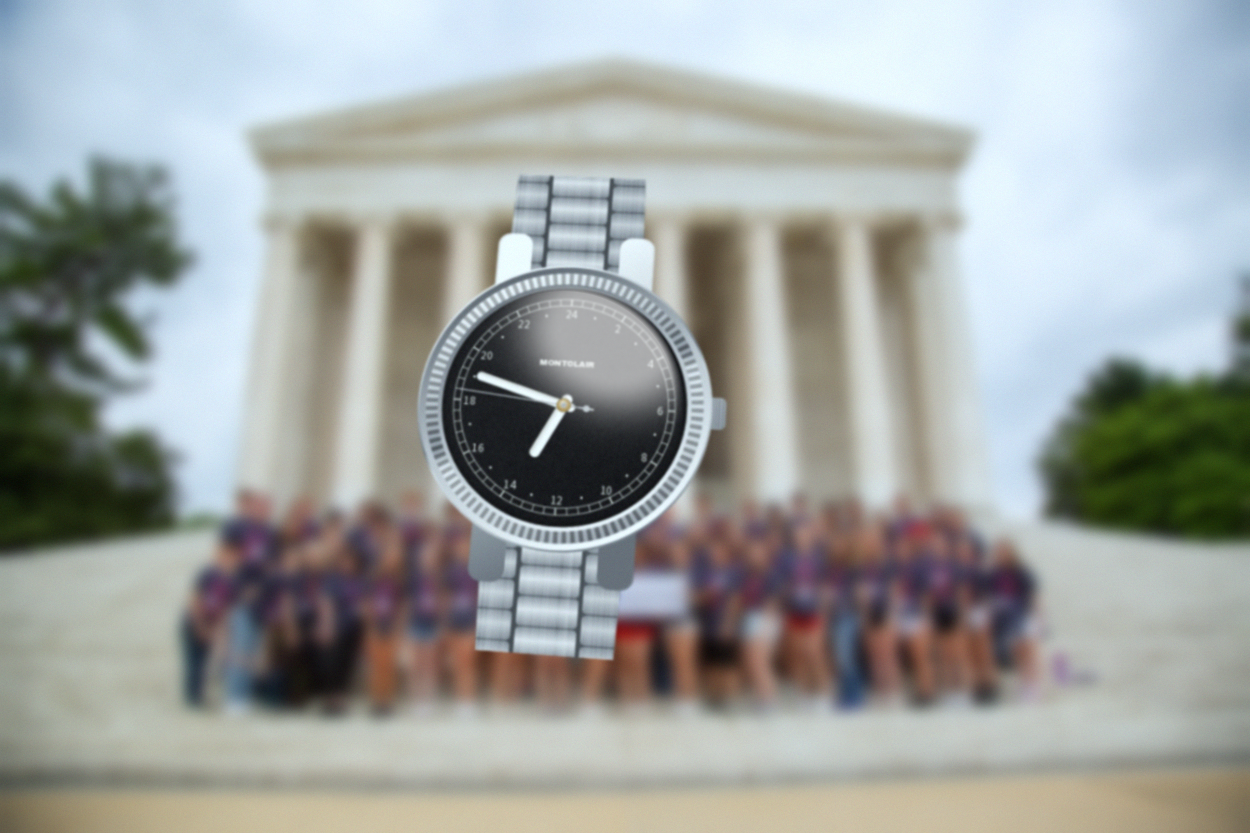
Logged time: 13:47:46
